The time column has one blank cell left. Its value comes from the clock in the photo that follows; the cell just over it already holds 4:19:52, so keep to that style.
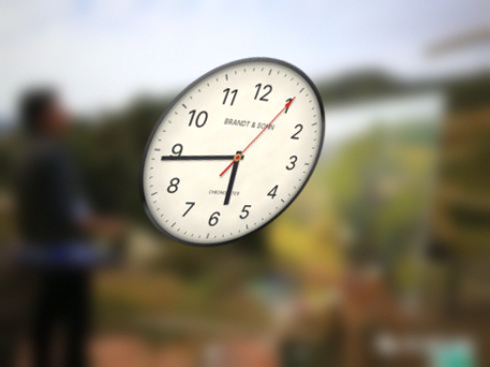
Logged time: 5:44:05
